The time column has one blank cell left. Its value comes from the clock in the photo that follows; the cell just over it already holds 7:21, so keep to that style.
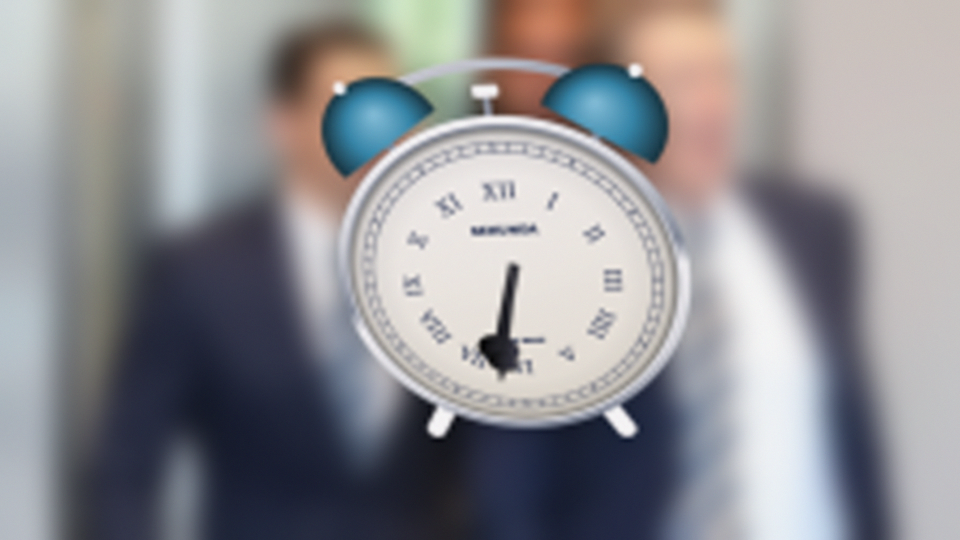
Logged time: 6:32
